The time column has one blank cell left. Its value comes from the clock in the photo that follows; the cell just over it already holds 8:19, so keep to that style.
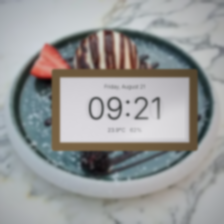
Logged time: 9:21
